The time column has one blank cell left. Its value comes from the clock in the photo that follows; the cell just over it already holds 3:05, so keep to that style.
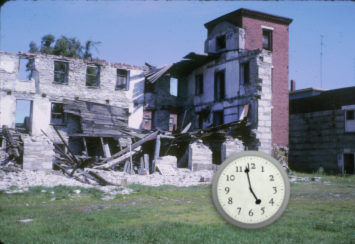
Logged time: 4:58
